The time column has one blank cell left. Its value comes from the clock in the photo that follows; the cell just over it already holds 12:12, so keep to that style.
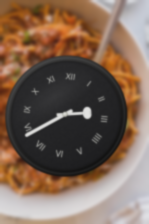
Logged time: 2:39
